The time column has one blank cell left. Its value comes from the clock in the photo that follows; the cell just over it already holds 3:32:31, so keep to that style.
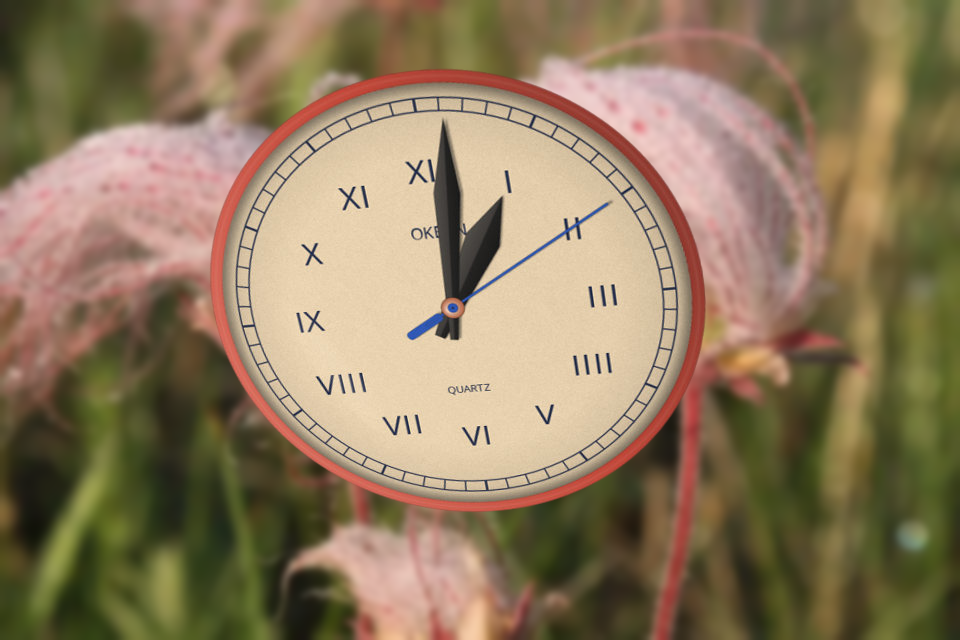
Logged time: 1:01:10
